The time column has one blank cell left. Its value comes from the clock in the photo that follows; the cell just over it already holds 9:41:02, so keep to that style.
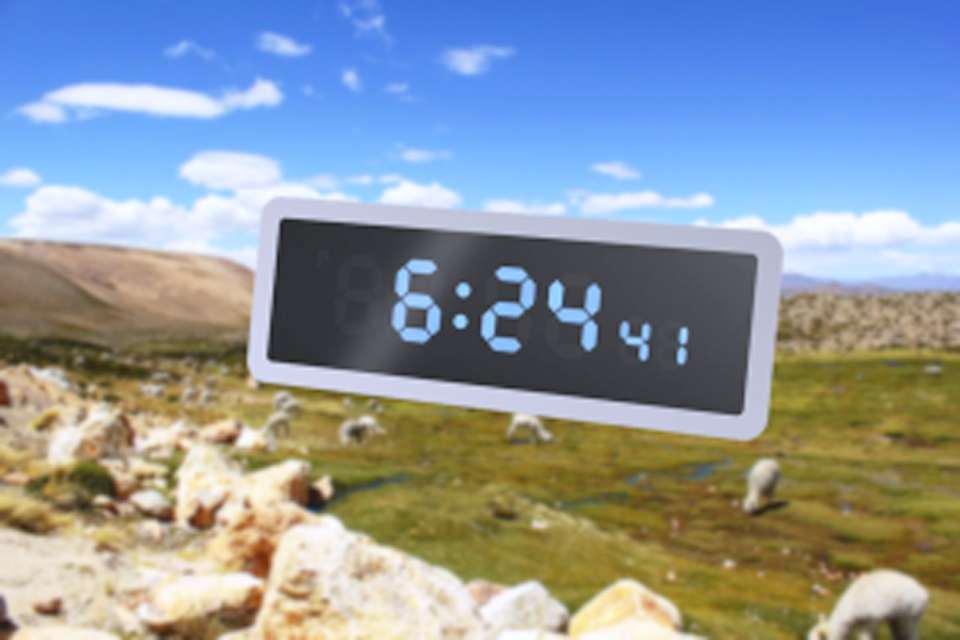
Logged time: 6:24:41
